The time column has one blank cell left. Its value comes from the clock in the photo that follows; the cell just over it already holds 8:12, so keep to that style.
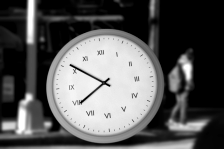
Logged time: 7:51
